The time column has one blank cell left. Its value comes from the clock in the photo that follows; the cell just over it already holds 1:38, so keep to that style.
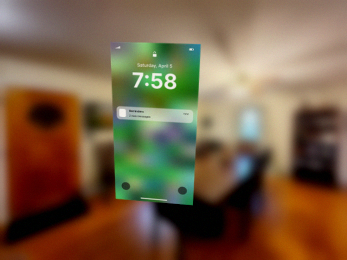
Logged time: 7:58
